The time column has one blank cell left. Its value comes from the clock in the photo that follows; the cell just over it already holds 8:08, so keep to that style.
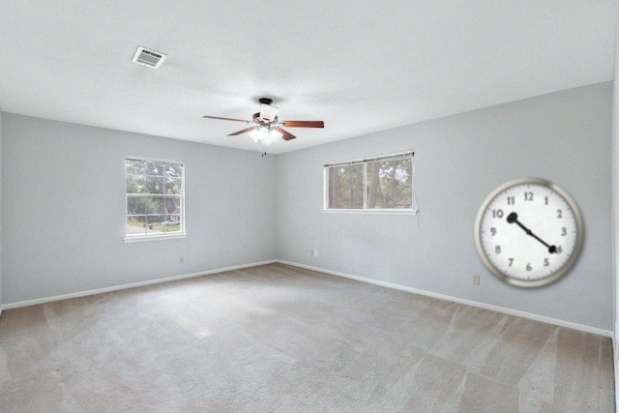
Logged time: 10:21
